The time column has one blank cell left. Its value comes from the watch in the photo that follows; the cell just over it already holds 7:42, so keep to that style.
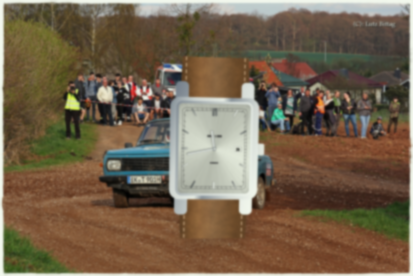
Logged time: 11:43
